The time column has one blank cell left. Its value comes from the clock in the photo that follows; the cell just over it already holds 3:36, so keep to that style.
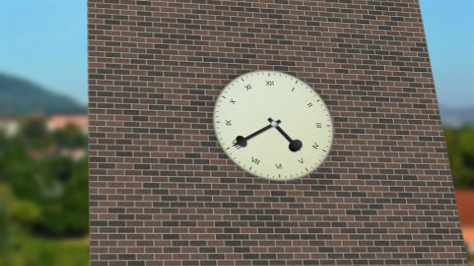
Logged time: 4:40
